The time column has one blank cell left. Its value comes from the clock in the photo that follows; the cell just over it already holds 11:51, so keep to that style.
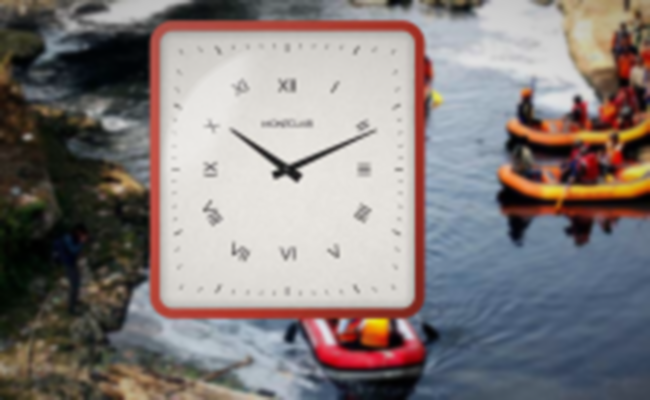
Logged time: 10:11
